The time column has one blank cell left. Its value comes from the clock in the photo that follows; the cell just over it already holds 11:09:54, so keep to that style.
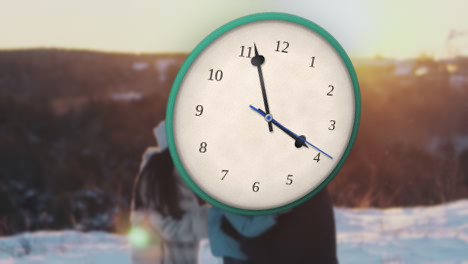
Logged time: 3:56:19
